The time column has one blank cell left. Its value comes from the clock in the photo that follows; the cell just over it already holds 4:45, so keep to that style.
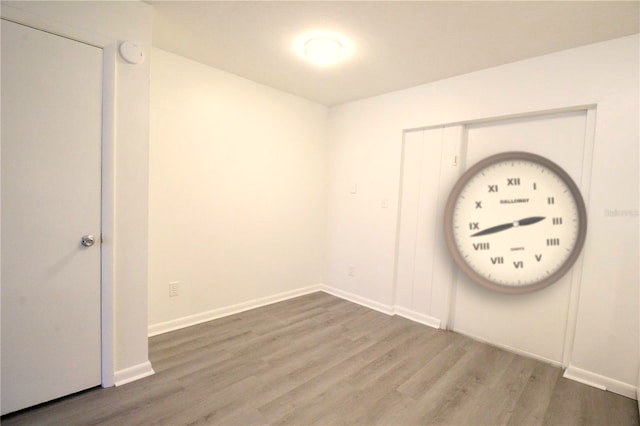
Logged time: 2:43
